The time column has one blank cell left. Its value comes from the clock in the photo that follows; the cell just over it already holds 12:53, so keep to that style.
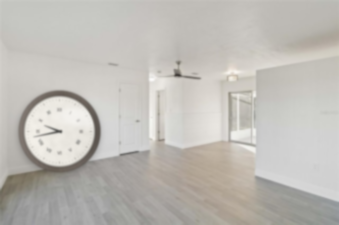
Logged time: 9:43
